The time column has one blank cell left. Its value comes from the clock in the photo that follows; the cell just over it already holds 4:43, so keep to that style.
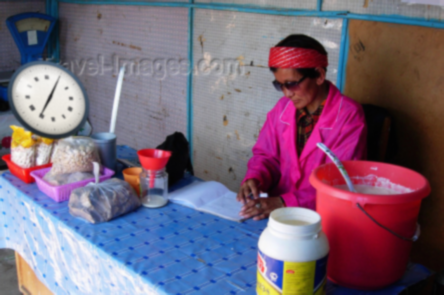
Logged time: 7:05
